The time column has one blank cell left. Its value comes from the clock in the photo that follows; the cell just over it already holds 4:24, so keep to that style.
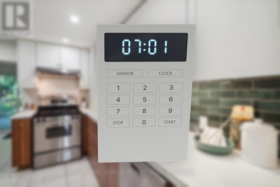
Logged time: 7:01
